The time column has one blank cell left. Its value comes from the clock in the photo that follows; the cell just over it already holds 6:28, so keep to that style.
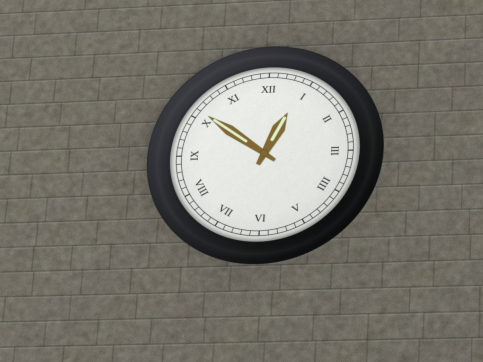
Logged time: 12:51
